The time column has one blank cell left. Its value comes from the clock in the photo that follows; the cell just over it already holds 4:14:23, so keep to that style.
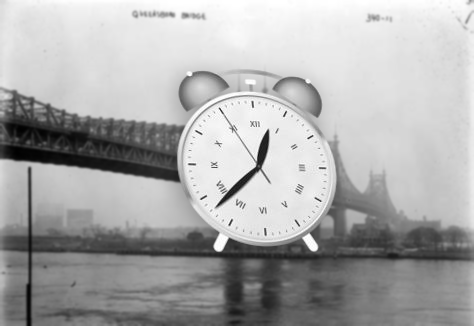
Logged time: 12:37:55
